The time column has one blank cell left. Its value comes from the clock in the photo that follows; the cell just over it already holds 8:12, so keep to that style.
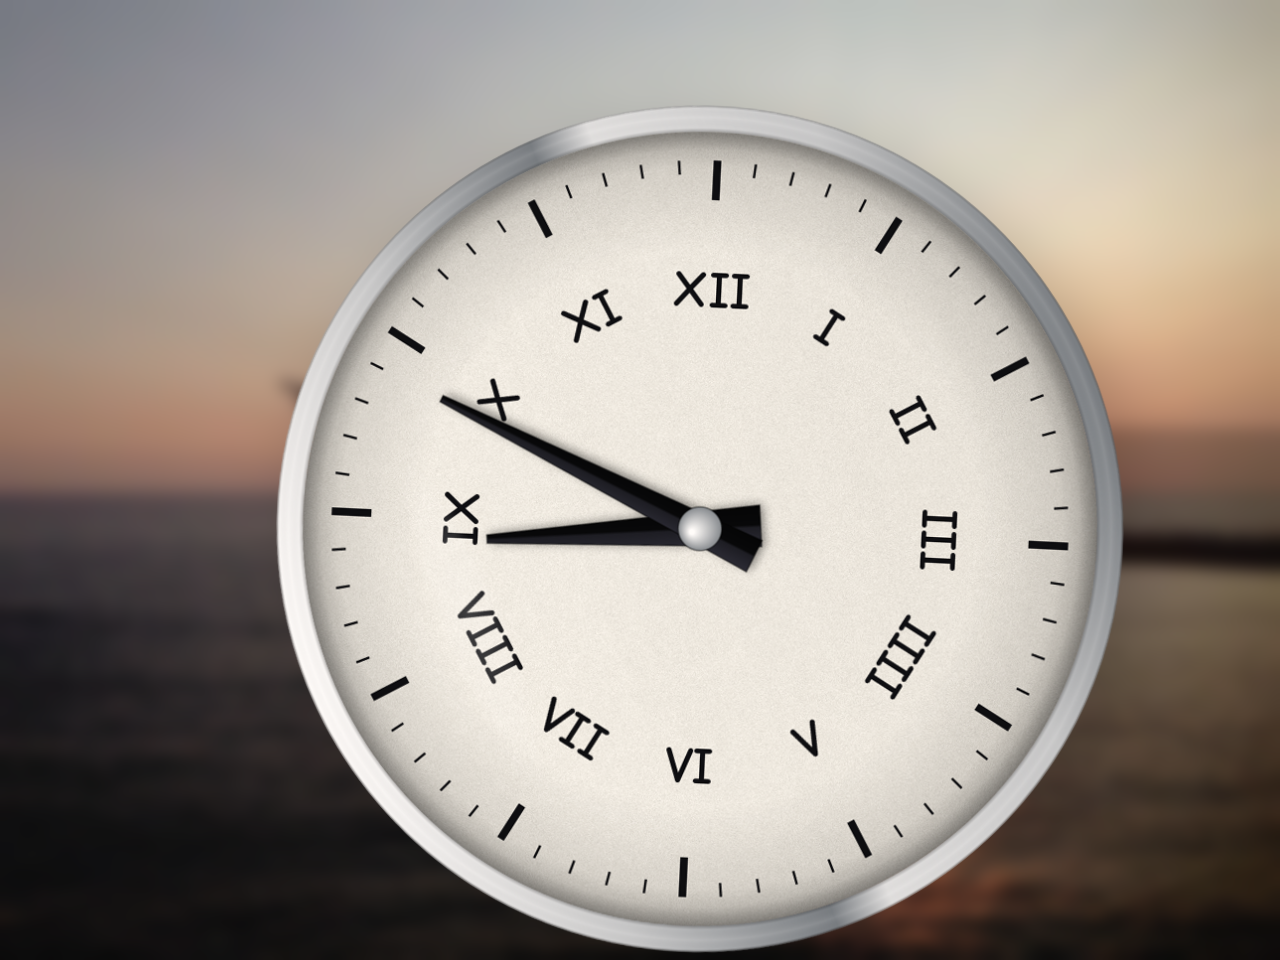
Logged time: 8:49
